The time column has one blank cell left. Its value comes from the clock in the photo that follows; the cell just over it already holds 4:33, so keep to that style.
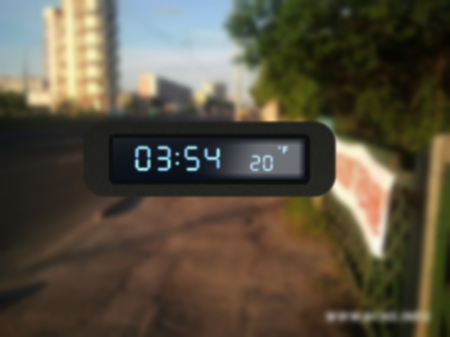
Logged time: 3:54
